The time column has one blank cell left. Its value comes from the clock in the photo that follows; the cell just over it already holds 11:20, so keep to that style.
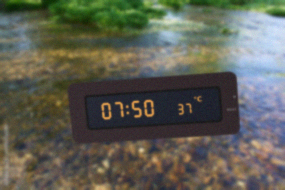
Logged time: 7:50
